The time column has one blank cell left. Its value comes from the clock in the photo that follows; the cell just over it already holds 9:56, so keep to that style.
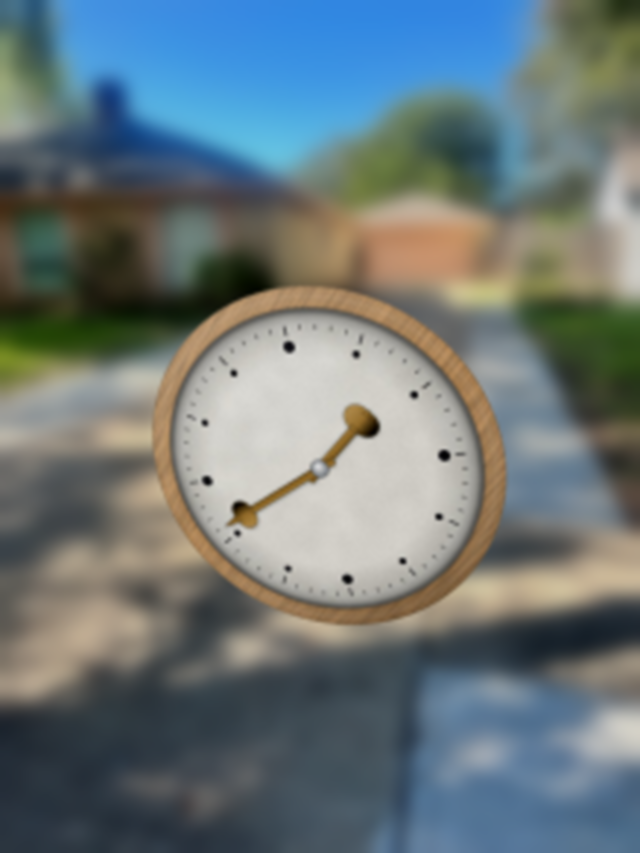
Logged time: 1:41
